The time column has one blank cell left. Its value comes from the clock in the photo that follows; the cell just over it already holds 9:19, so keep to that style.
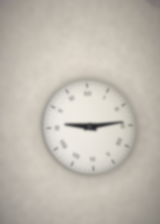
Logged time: 9:14
